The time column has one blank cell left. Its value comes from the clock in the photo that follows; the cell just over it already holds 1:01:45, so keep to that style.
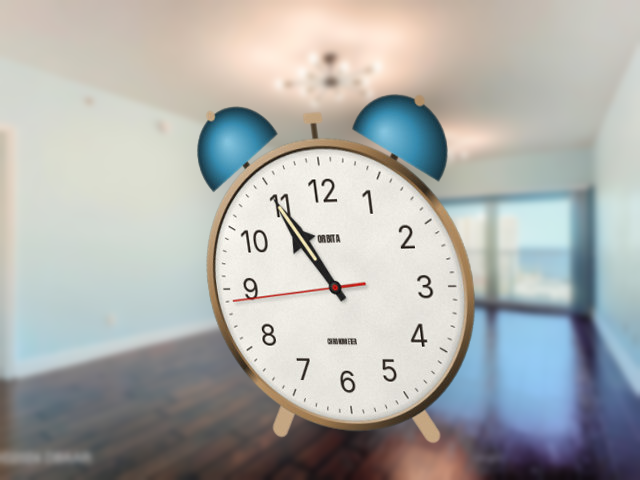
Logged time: 10:54:44
